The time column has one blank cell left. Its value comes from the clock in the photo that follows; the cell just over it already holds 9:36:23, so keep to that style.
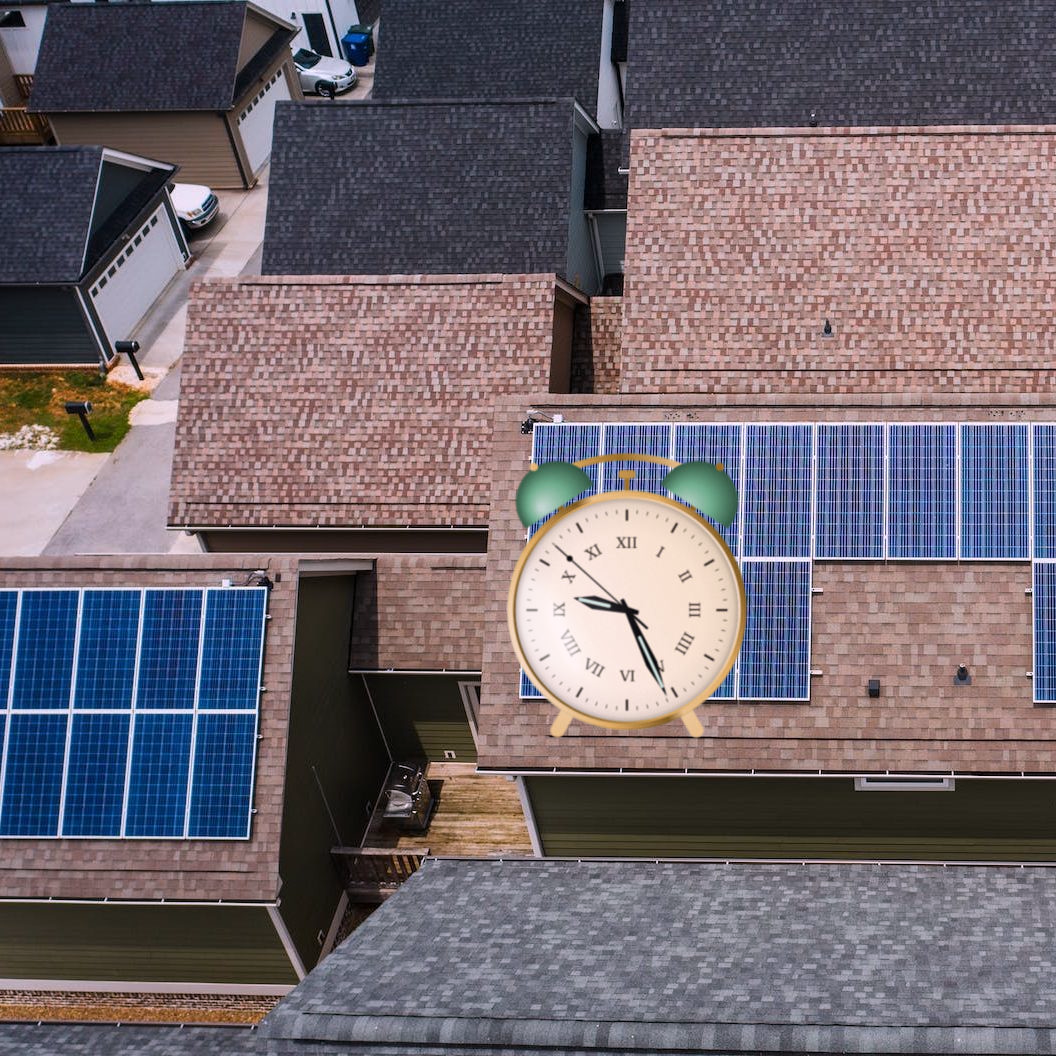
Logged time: 9:25:52
